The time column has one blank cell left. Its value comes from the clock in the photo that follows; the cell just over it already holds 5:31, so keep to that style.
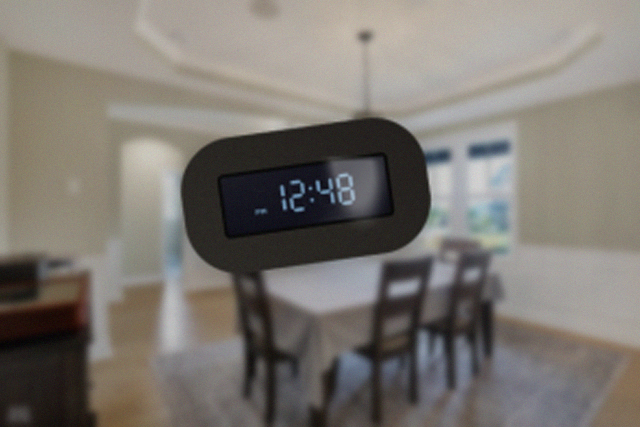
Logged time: 12:48
